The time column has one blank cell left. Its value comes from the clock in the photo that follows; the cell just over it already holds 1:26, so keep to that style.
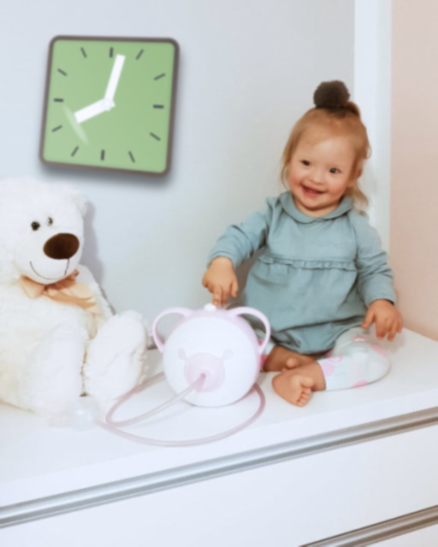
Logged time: 8:02
